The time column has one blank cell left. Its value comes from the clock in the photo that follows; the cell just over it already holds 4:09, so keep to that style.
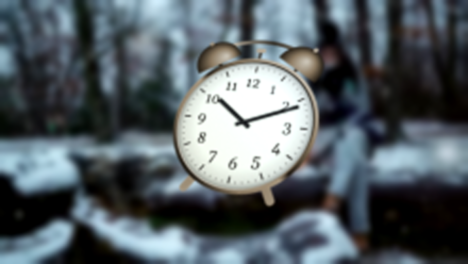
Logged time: 10:11
